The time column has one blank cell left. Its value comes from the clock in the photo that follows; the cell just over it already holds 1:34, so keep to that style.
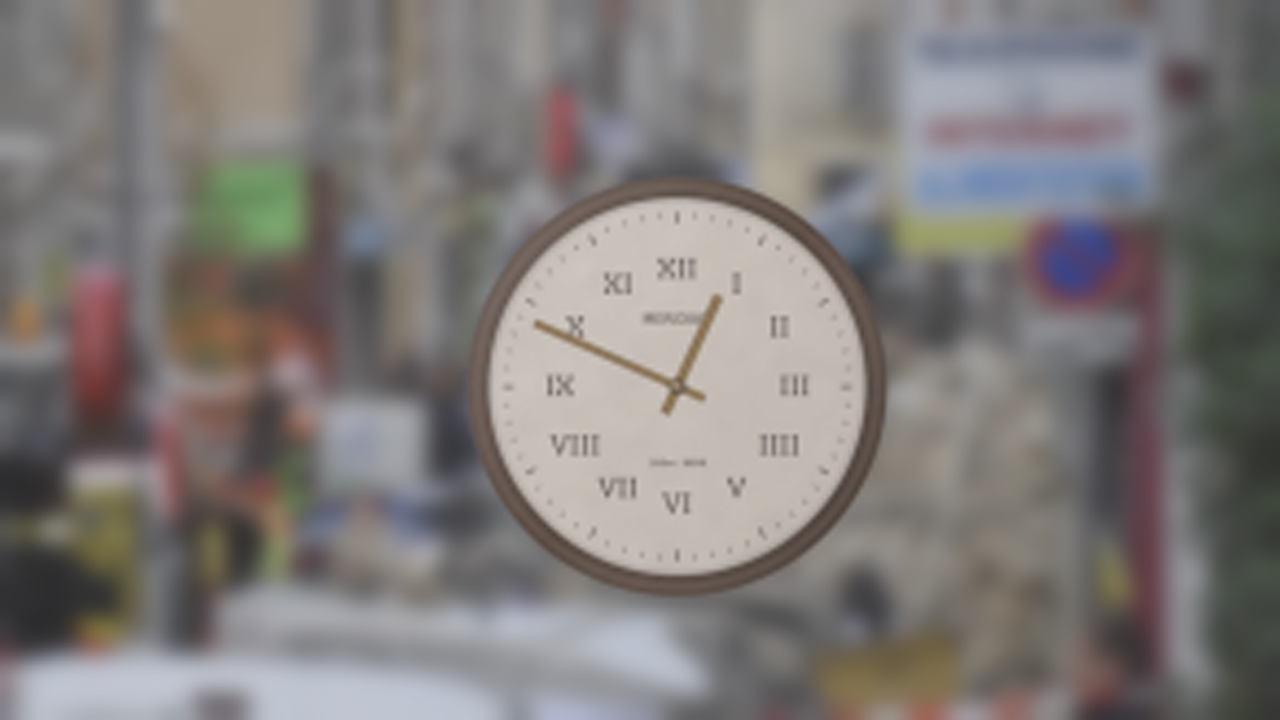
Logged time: 12:49
